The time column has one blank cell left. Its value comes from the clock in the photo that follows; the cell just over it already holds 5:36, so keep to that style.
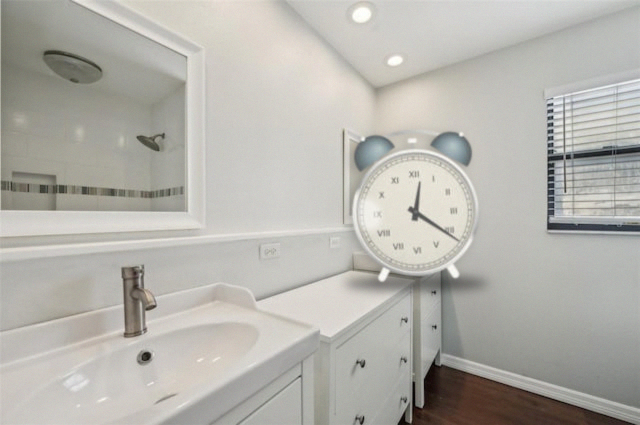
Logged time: 12:21
